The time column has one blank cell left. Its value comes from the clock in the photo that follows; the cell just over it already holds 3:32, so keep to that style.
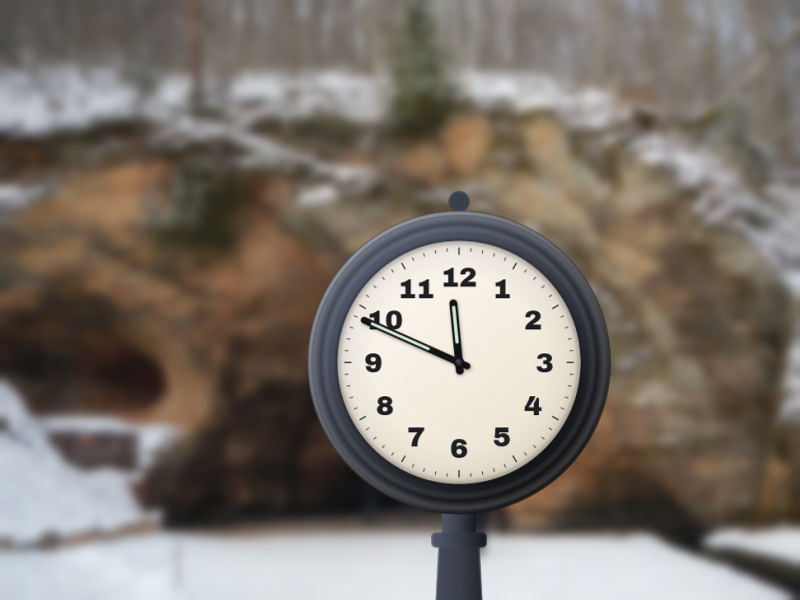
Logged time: 11:49
